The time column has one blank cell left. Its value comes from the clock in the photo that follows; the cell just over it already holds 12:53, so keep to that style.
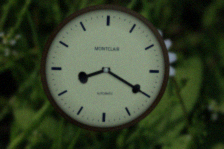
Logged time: 8:20
